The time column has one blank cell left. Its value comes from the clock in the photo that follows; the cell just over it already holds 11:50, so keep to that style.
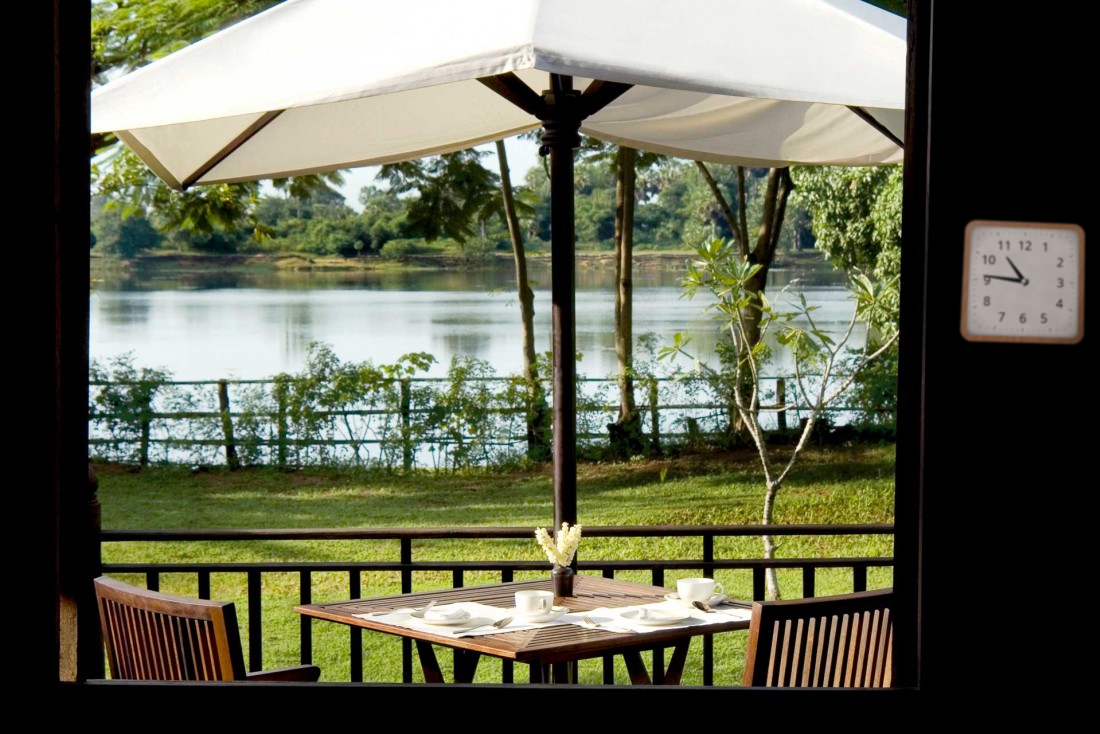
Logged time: 10:46
